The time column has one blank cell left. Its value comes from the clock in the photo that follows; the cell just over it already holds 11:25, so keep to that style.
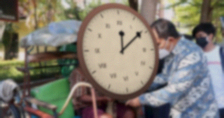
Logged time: 12:09
